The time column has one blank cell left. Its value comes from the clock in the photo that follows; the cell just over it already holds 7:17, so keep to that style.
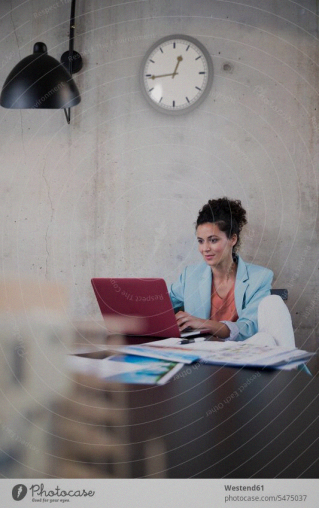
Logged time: 12:44
